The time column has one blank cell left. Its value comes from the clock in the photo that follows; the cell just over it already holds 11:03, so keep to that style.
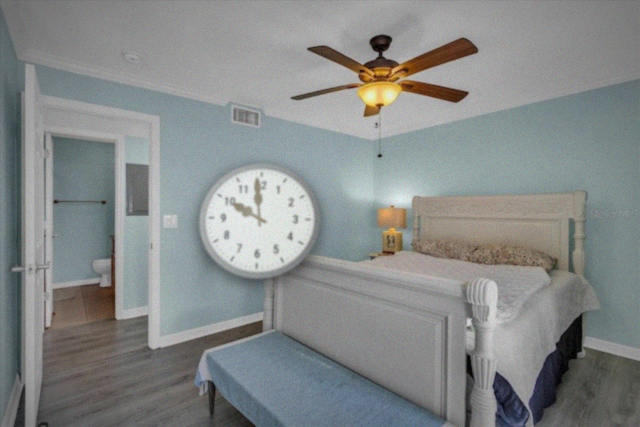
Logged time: 9:59
